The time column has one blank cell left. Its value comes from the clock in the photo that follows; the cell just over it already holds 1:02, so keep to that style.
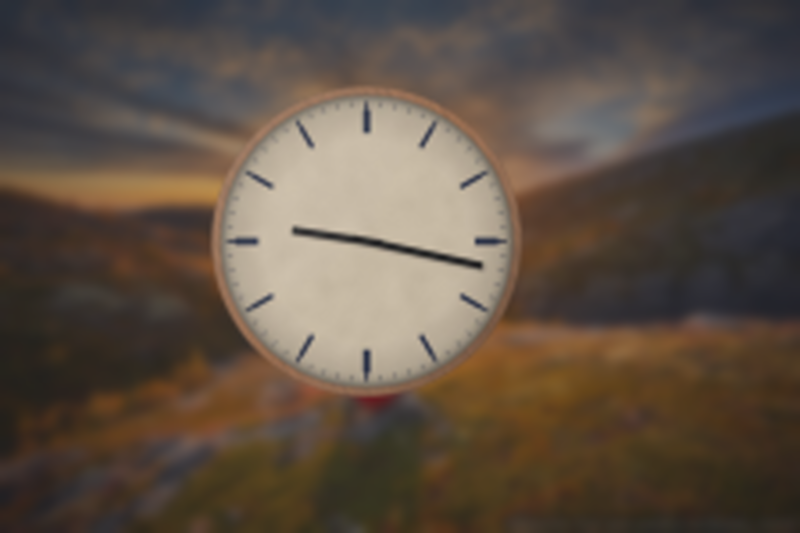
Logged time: 9:17
